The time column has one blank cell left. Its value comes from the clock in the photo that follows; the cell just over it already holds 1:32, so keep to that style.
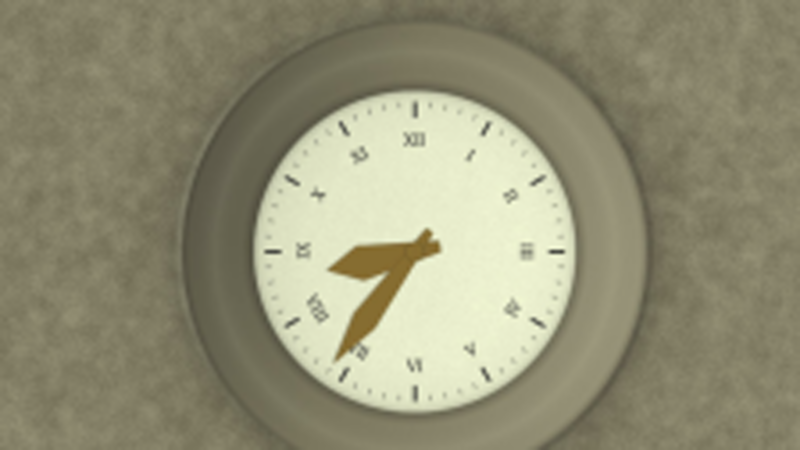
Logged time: 8:36
